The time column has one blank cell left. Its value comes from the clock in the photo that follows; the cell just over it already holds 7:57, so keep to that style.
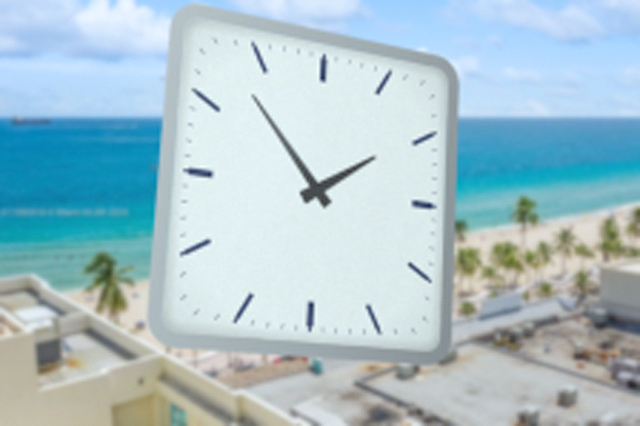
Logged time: 1:53
